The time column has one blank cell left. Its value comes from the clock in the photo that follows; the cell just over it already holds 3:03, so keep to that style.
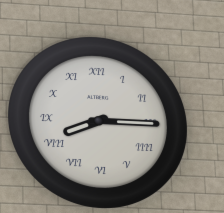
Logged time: 8:15
